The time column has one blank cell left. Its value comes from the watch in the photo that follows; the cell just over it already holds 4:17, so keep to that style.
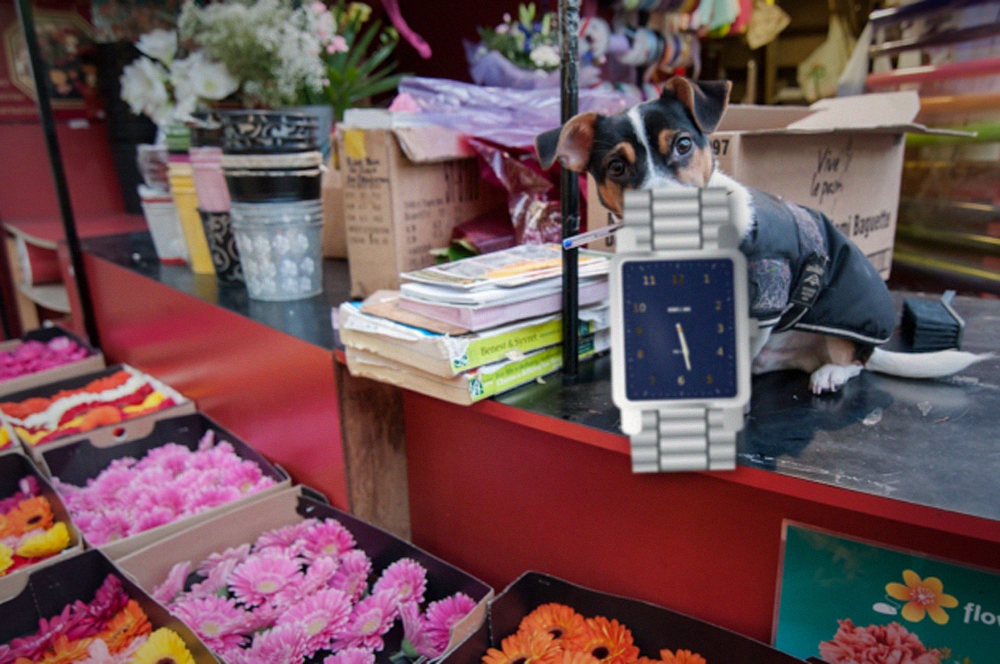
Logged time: 5:28
